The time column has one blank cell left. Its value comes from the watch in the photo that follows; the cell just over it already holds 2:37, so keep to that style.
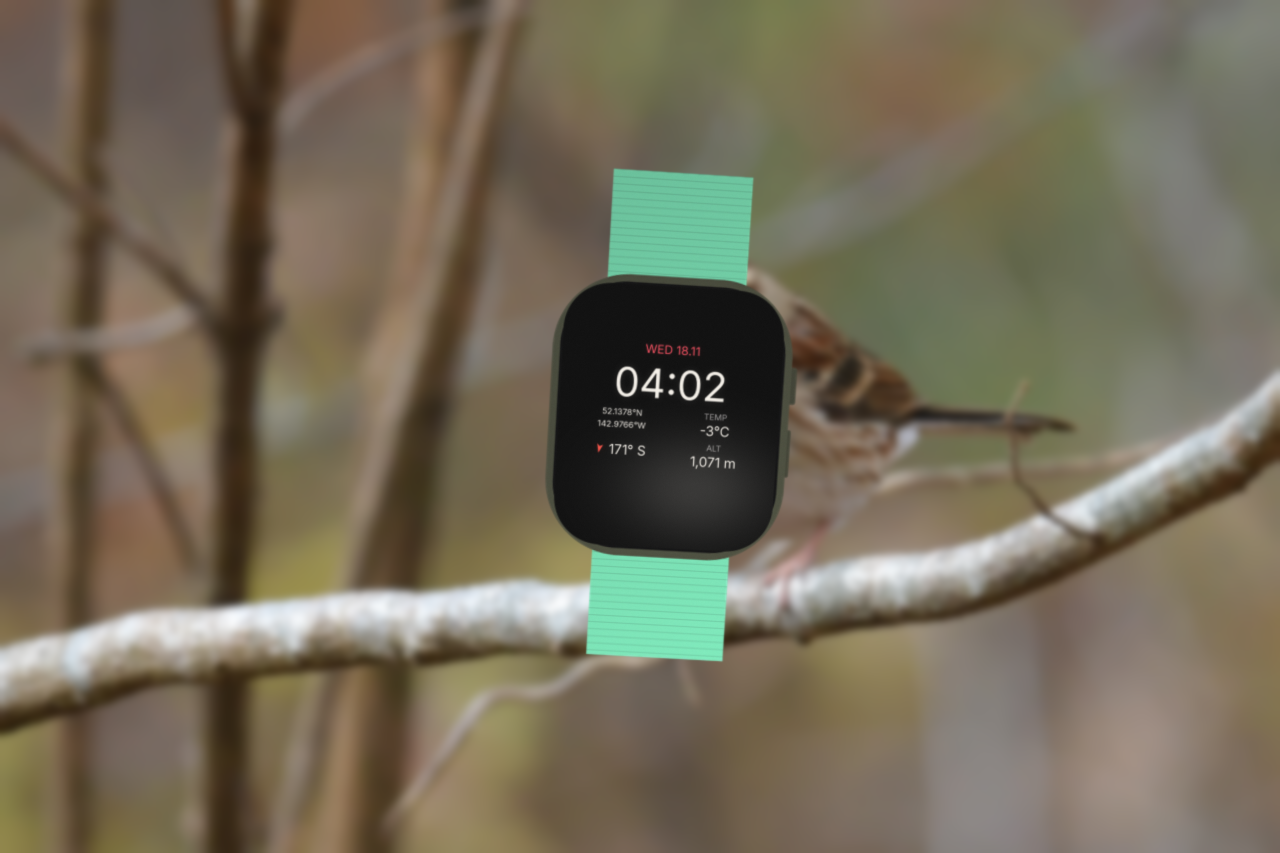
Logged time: 4:02
